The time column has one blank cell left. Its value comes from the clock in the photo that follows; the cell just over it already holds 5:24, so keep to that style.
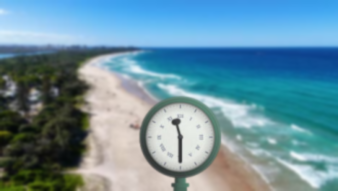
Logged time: 11:30
